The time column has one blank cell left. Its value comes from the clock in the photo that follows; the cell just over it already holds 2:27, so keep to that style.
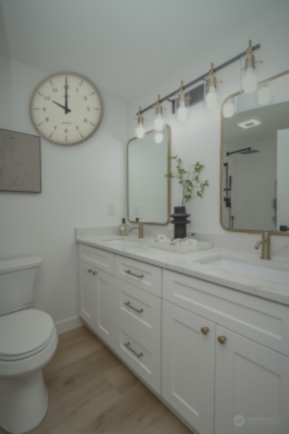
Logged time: 10:00
